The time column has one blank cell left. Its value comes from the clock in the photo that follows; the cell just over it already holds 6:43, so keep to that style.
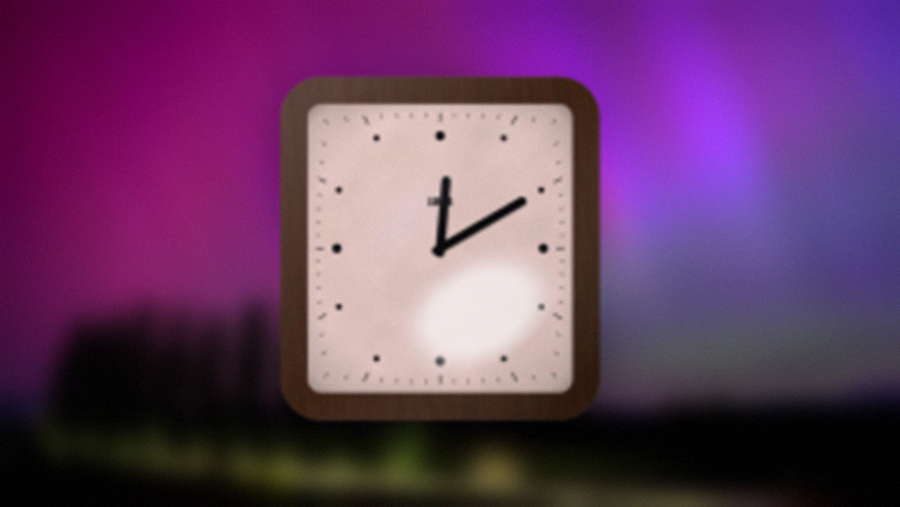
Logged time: 12:10
